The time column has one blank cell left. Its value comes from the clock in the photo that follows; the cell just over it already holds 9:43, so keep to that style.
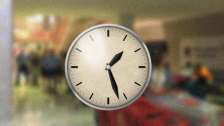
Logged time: 1:27
